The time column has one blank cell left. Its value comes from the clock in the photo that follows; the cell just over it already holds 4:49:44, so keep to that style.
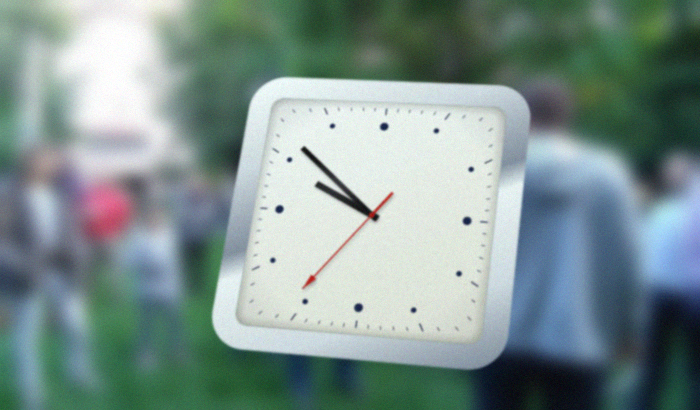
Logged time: 9:51:36
